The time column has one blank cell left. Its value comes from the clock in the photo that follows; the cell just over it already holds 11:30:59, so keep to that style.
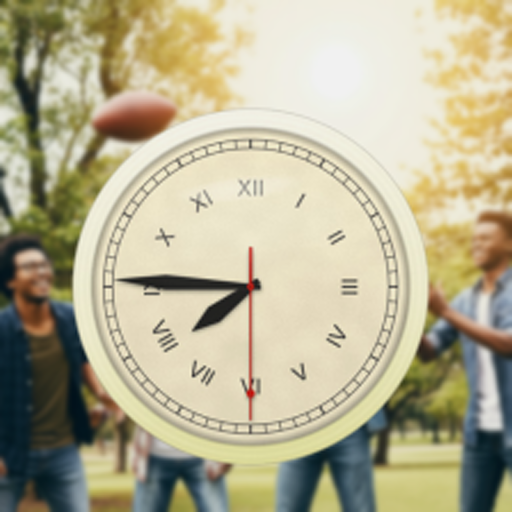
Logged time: 7:45:30
